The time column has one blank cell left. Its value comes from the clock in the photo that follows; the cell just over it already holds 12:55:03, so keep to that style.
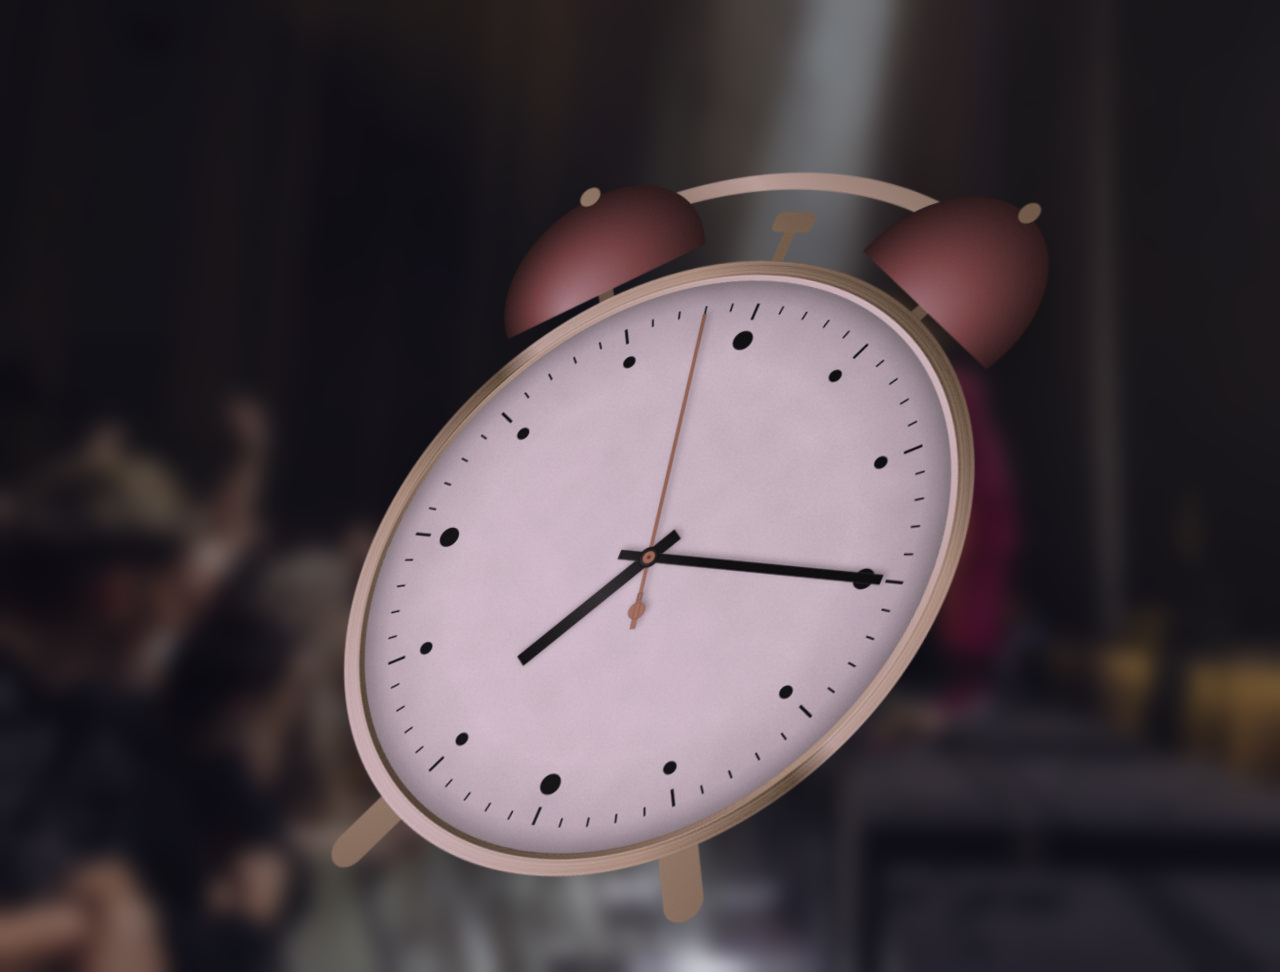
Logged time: 7:14:58
